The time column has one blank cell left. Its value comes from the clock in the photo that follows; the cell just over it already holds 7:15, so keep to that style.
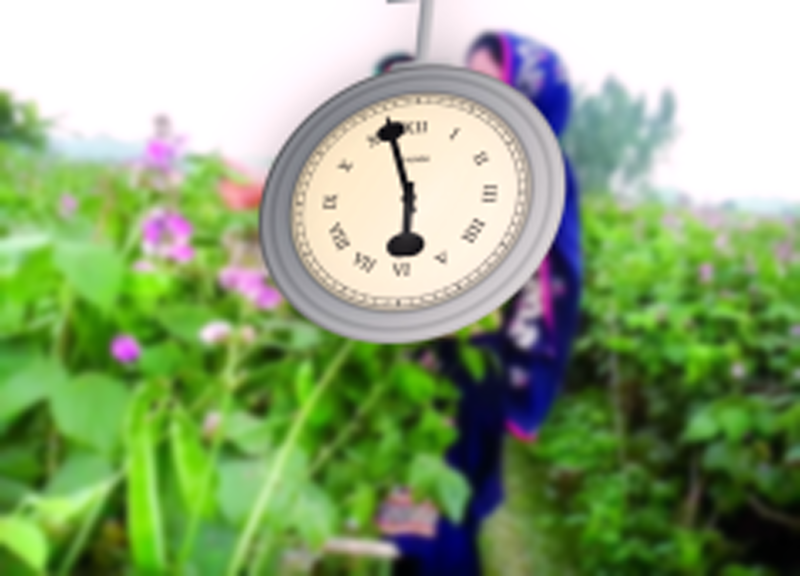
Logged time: 5:57
